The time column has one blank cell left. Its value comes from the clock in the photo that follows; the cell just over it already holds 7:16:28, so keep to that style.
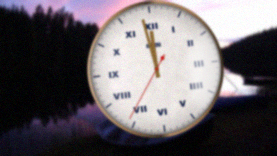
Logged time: 11:58:36
